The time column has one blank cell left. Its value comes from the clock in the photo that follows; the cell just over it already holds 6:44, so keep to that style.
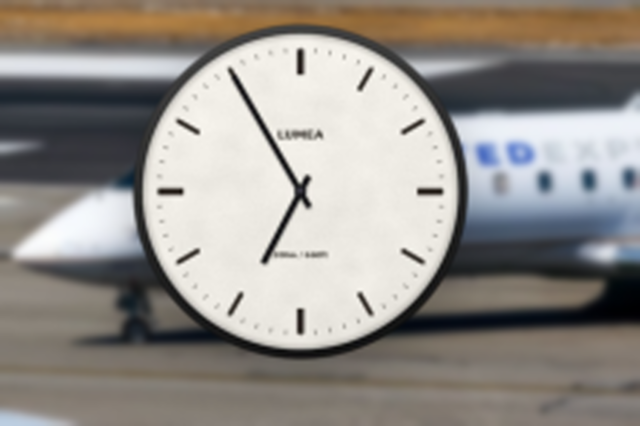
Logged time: 6:55
